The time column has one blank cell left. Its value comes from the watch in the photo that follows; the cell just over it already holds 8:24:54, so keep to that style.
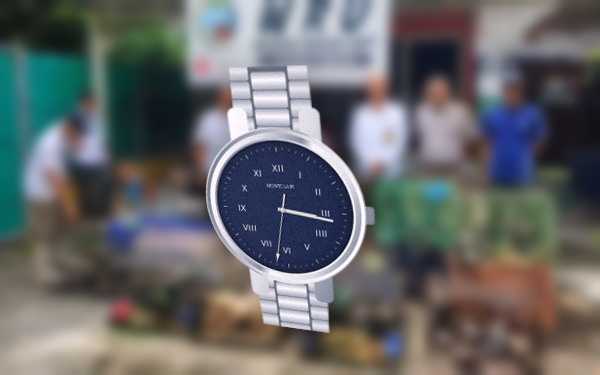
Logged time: 3:16:32
